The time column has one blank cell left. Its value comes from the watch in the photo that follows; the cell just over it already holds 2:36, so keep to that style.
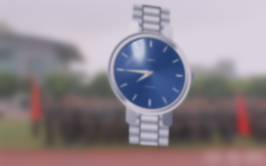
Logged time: 7:45
